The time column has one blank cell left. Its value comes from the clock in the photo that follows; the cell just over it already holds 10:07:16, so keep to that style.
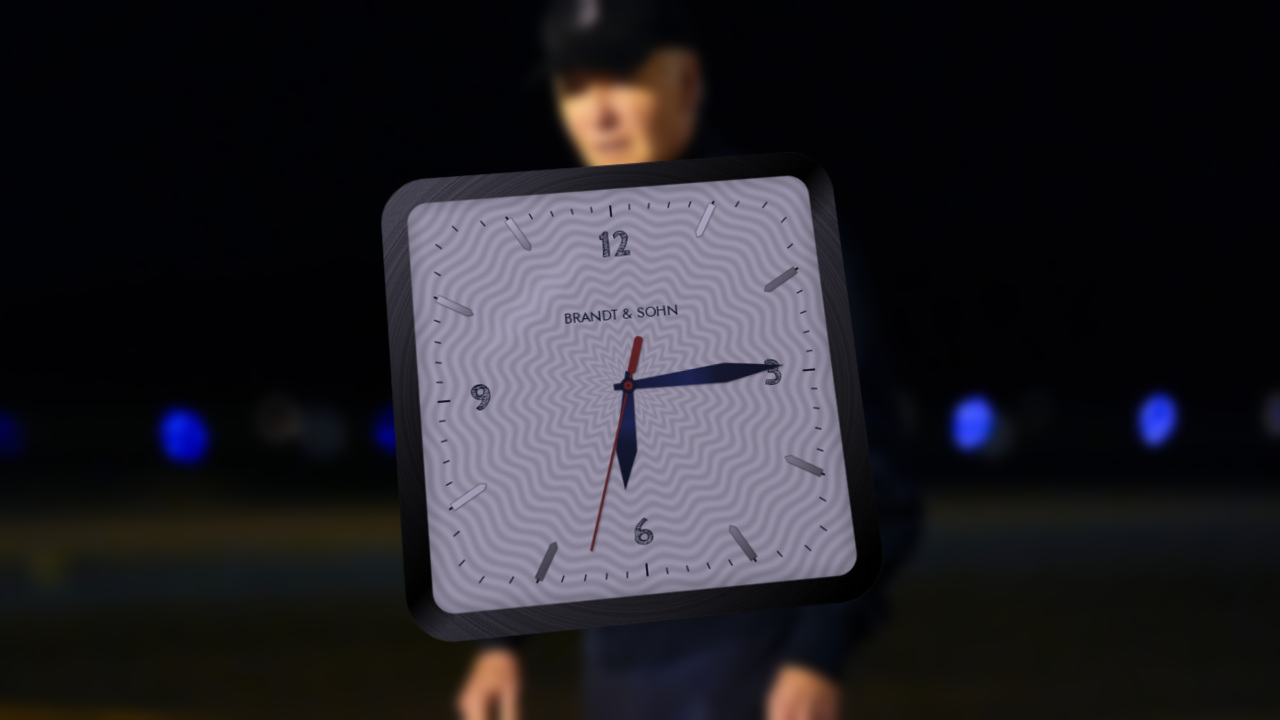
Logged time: 6:14:33
